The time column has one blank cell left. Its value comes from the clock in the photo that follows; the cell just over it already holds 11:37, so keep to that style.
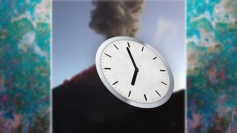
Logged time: 6:59
